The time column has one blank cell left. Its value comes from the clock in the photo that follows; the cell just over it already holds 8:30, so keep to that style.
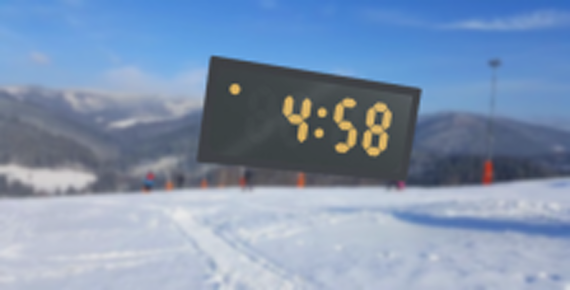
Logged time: 4:58
